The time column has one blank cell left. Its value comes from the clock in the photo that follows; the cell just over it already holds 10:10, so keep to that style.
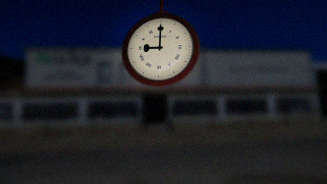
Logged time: 9:00
